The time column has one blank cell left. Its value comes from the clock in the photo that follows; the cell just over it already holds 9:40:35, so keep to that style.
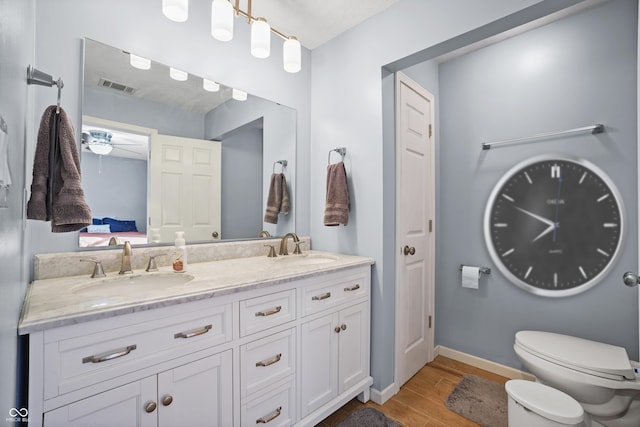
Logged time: 7:49:01
